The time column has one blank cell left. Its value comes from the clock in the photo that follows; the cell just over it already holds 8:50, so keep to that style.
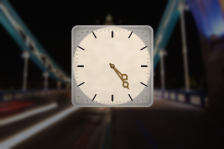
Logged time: 4:24
